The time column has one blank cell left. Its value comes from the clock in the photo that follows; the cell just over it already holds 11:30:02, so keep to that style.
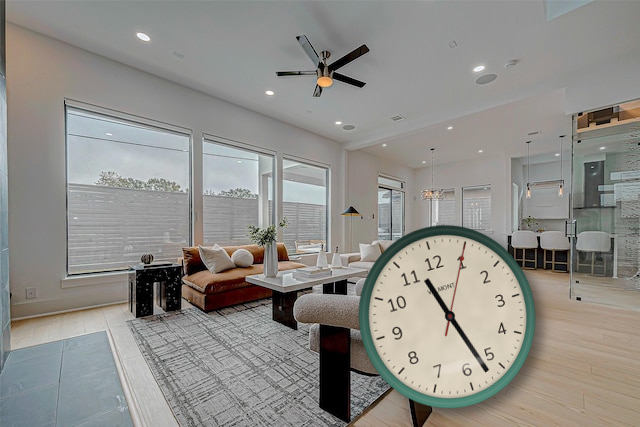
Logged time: 11:27:05
